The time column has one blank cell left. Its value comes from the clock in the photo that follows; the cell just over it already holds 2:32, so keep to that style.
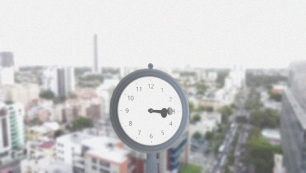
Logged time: 3:15
